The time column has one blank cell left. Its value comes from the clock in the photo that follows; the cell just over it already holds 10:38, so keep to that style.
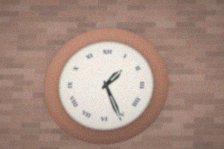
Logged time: 1:26
